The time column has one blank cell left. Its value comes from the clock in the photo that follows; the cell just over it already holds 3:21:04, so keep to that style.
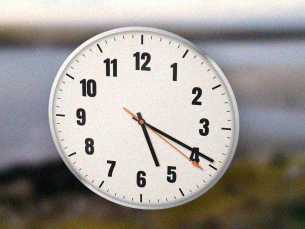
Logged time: 5:19:21
